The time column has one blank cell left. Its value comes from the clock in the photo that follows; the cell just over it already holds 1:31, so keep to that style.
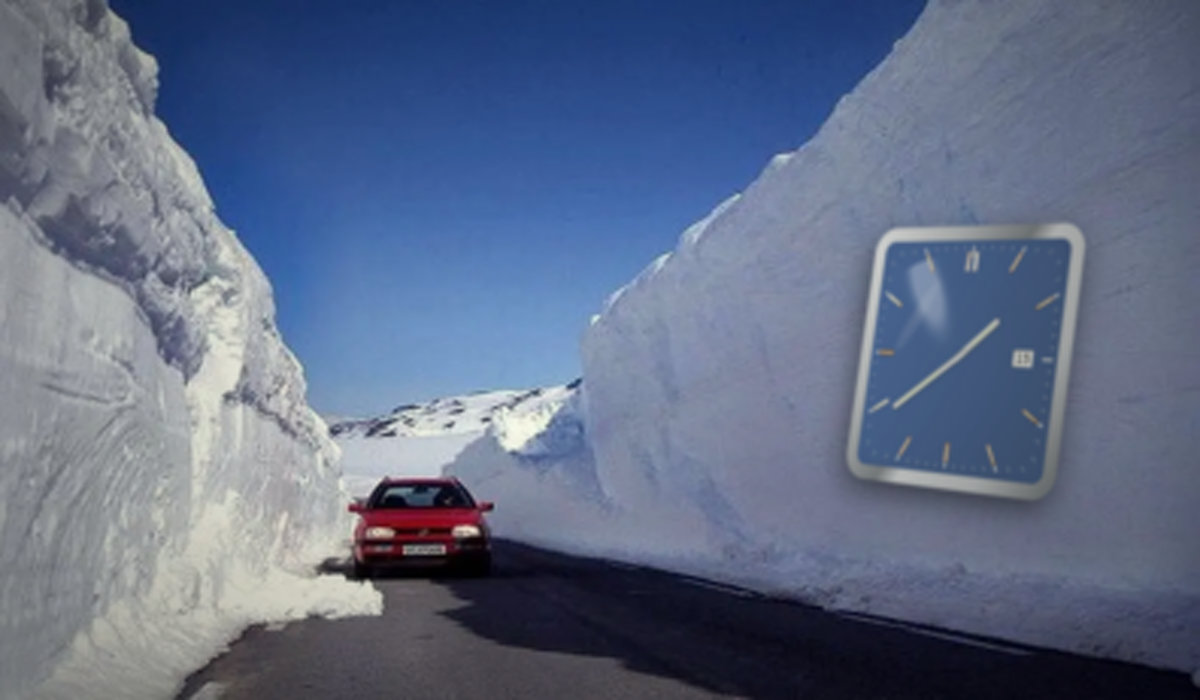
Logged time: 1:39
